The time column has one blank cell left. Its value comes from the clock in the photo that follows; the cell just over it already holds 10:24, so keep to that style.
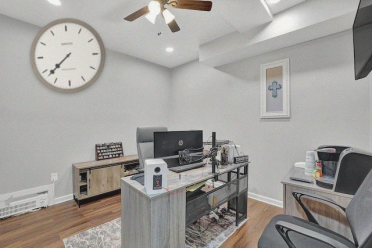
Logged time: 7:38
